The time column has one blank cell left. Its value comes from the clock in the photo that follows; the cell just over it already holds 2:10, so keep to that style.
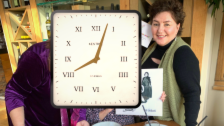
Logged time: 8:03
